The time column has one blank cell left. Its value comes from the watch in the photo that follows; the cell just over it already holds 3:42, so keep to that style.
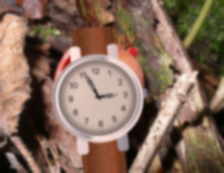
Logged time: 2:56
